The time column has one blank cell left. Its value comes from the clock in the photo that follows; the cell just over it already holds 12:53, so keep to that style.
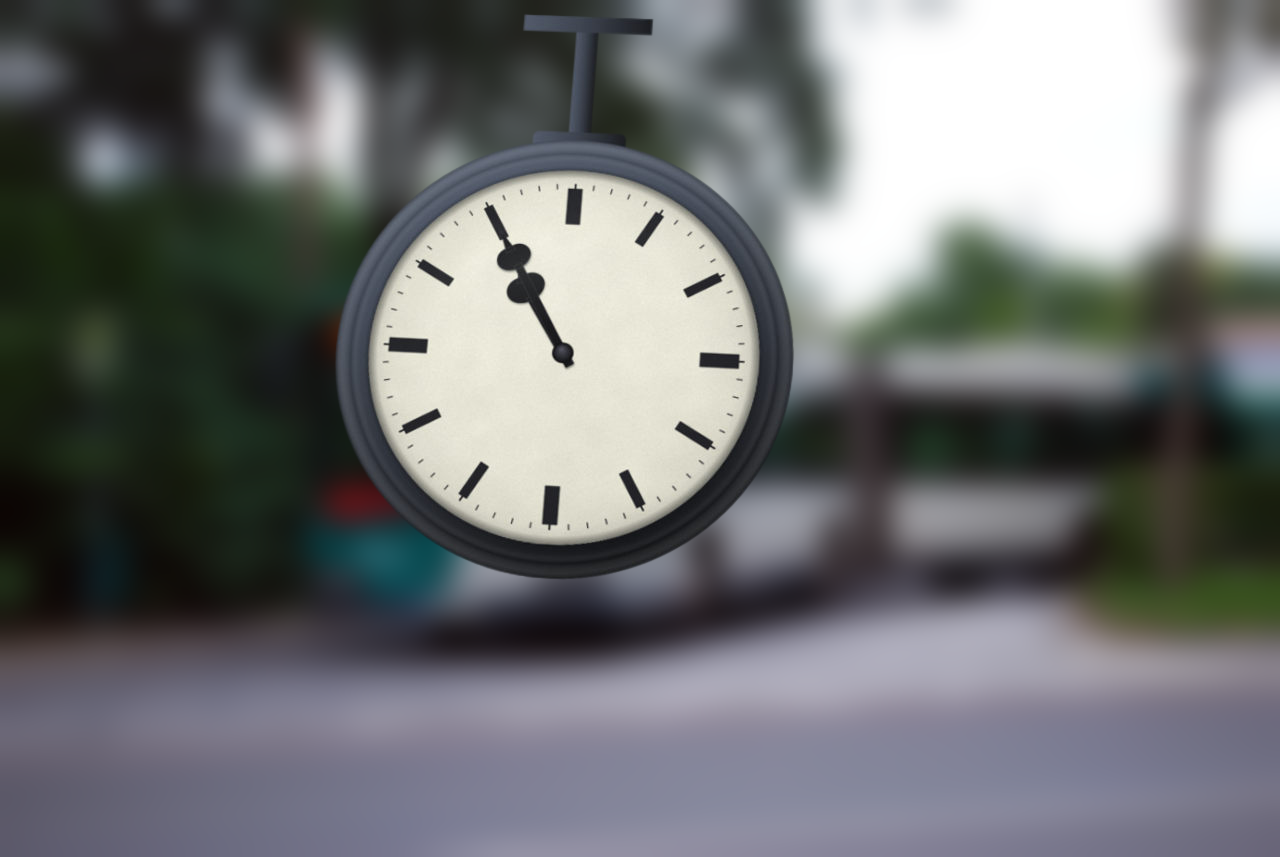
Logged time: 10:55
